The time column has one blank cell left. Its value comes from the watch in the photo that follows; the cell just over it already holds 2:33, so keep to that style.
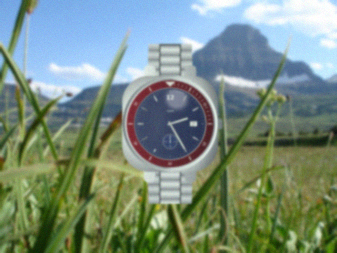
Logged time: 2:25
